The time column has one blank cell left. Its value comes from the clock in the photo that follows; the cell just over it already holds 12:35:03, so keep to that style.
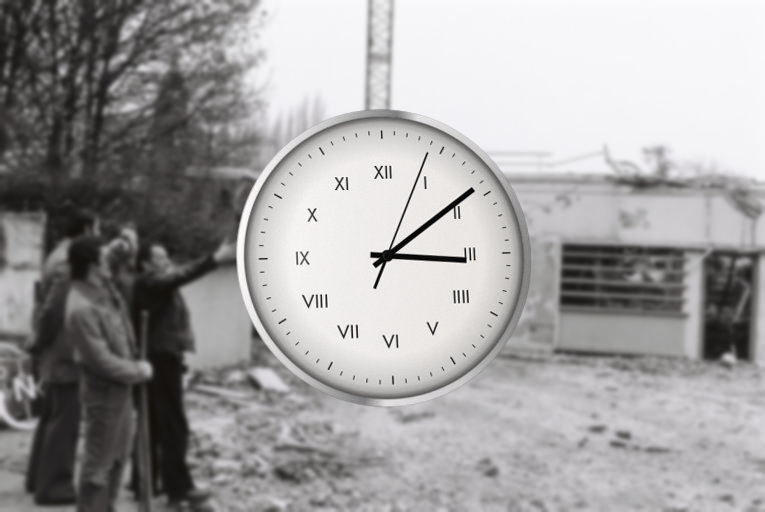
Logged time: 3:09:04
